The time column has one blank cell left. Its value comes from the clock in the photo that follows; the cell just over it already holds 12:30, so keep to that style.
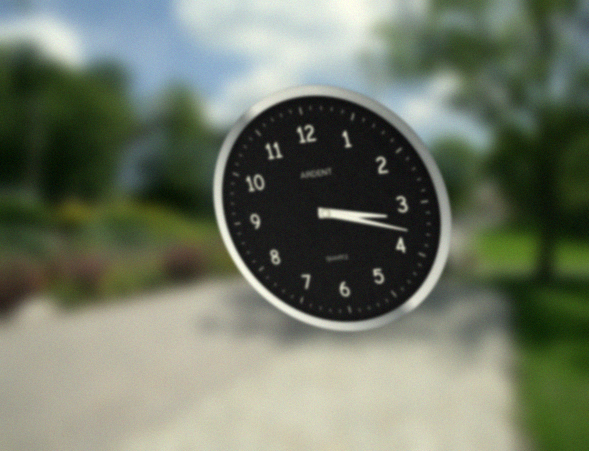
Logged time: 3:18
